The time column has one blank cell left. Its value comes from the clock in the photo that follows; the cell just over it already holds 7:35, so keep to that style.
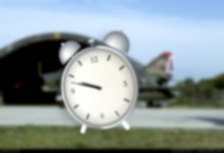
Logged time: 9:48
